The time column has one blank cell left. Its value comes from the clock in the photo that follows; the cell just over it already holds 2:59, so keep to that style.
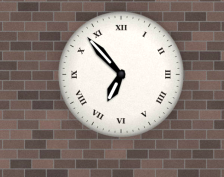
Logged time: 6:53
